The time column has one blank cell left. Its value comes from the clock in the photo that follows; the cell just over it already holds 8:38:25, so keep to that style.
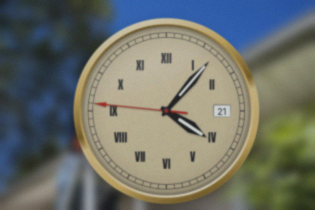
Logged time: 4:06:46
